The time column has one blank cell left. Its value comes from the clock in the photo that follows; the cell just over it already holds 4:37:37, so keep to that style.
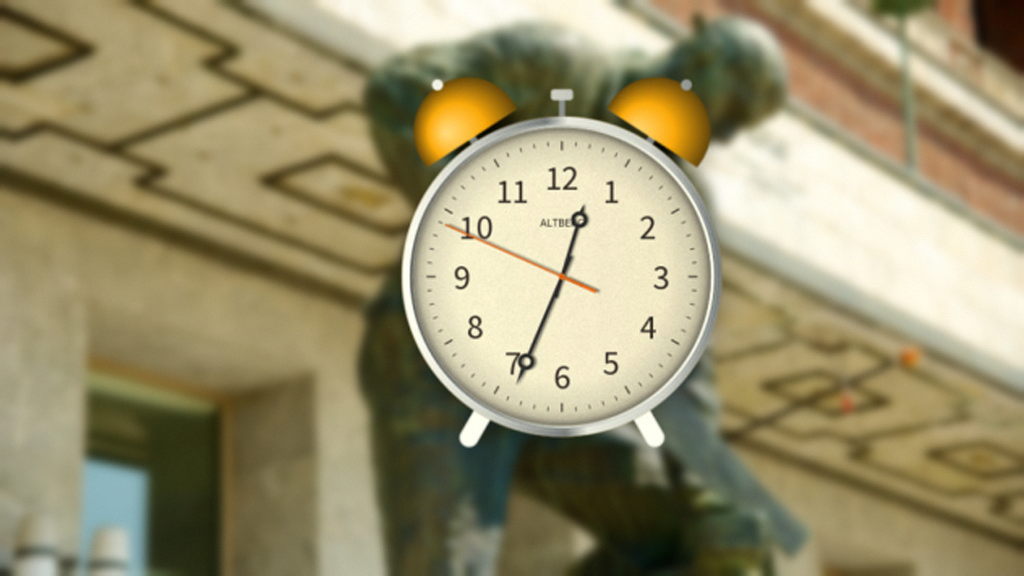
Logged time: 12:33:49
